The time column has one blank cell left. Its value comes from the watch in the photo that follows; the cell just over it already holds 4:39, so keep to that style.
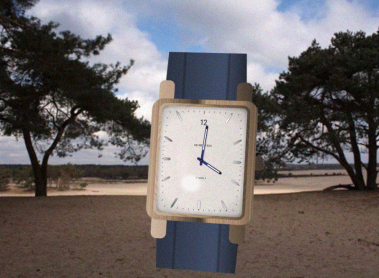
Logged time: 4:01
